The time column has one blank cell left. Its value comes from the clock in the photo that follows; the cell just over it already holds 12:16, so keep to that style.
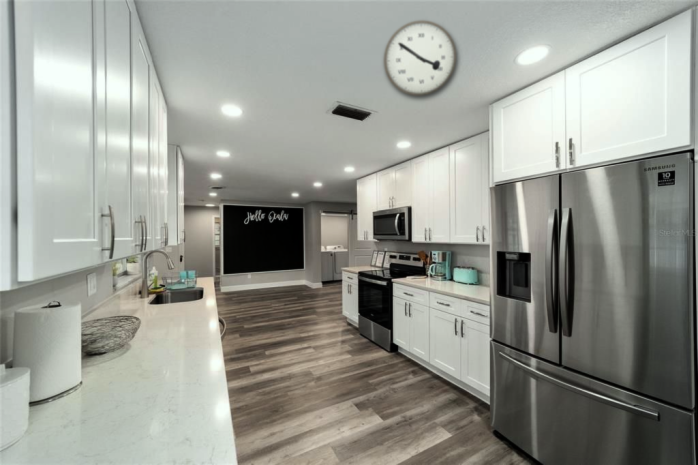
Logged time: 3:51
